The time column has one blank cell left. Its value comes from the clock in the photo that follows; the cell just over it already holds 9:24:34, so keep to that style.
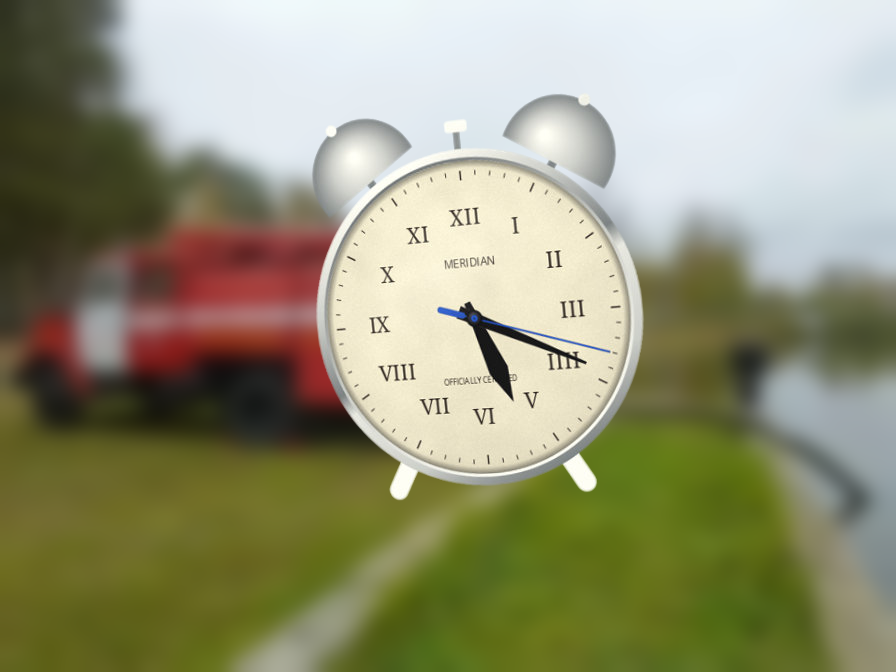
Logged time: 5:19:18
